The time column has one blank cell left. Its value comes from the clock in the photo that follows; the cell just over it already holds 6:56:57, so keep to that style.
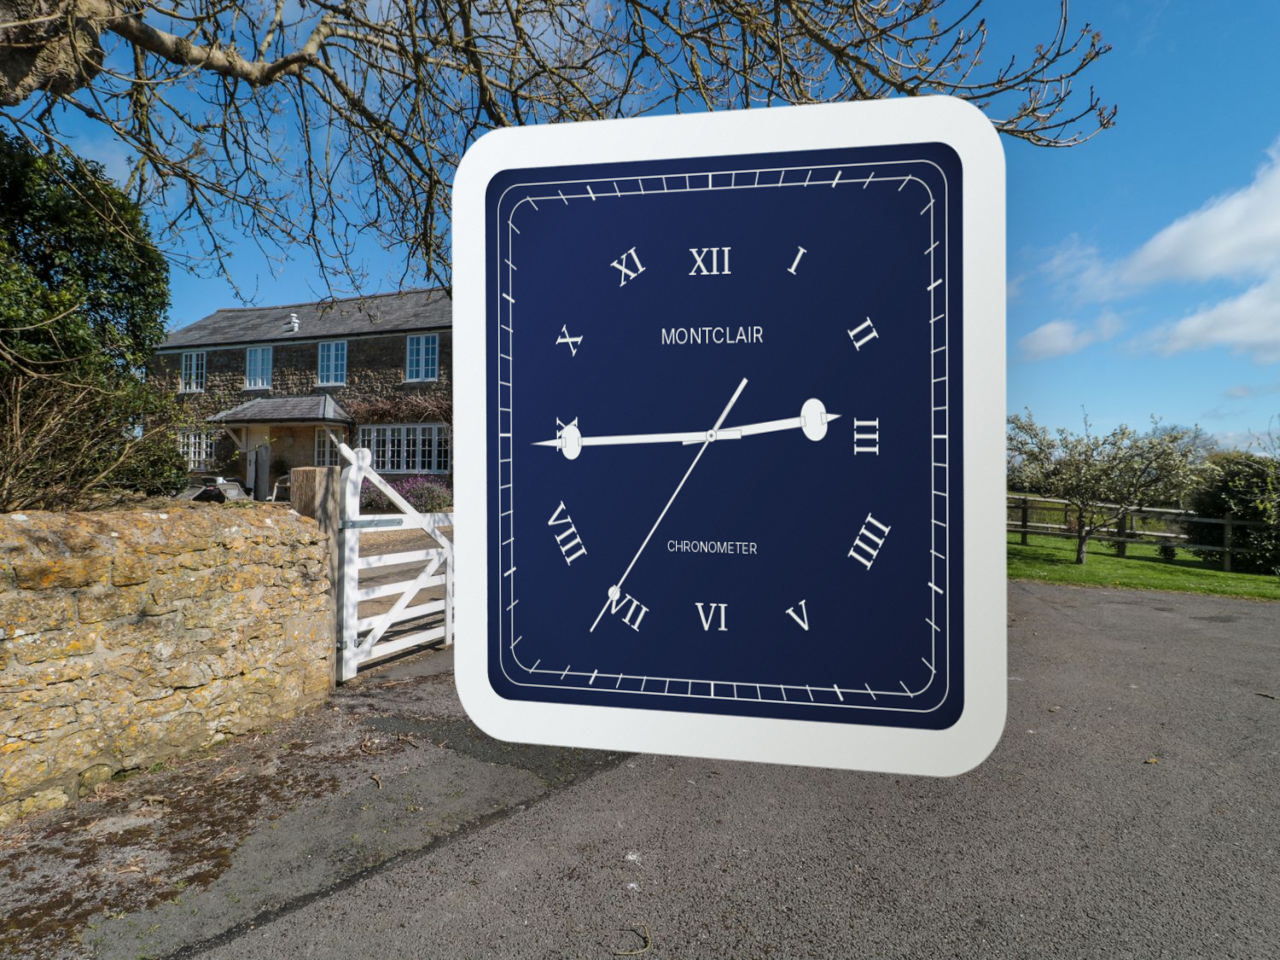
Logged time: 2:44:36
